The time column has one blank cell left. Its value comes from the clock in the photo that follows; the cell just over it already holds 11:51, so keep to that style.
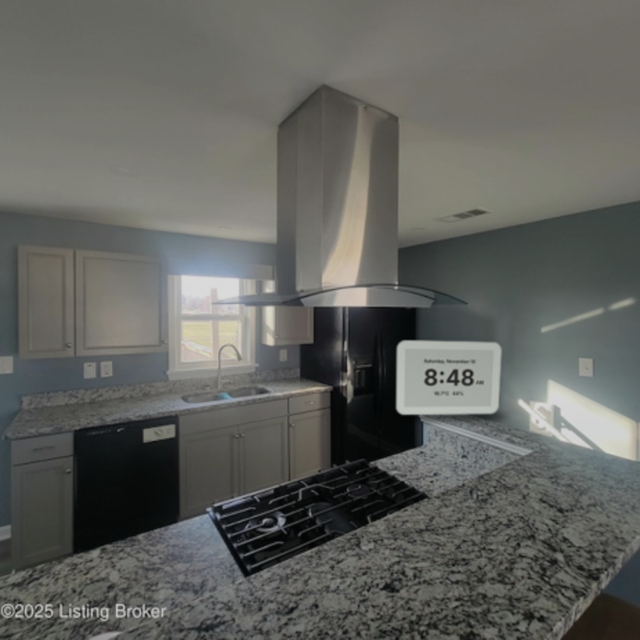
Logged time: 8:48
